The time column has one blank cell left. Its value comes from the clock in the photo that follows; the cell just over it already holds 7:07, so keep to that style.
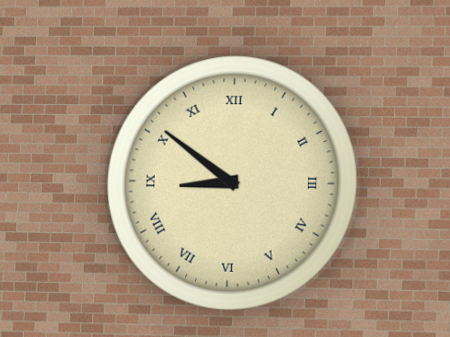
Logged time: 8:51
